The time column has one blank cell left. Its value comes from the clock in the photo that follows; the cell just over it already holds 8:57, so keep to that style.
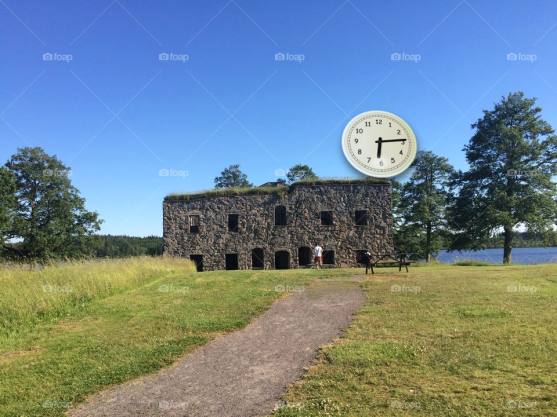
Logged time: 6:14
